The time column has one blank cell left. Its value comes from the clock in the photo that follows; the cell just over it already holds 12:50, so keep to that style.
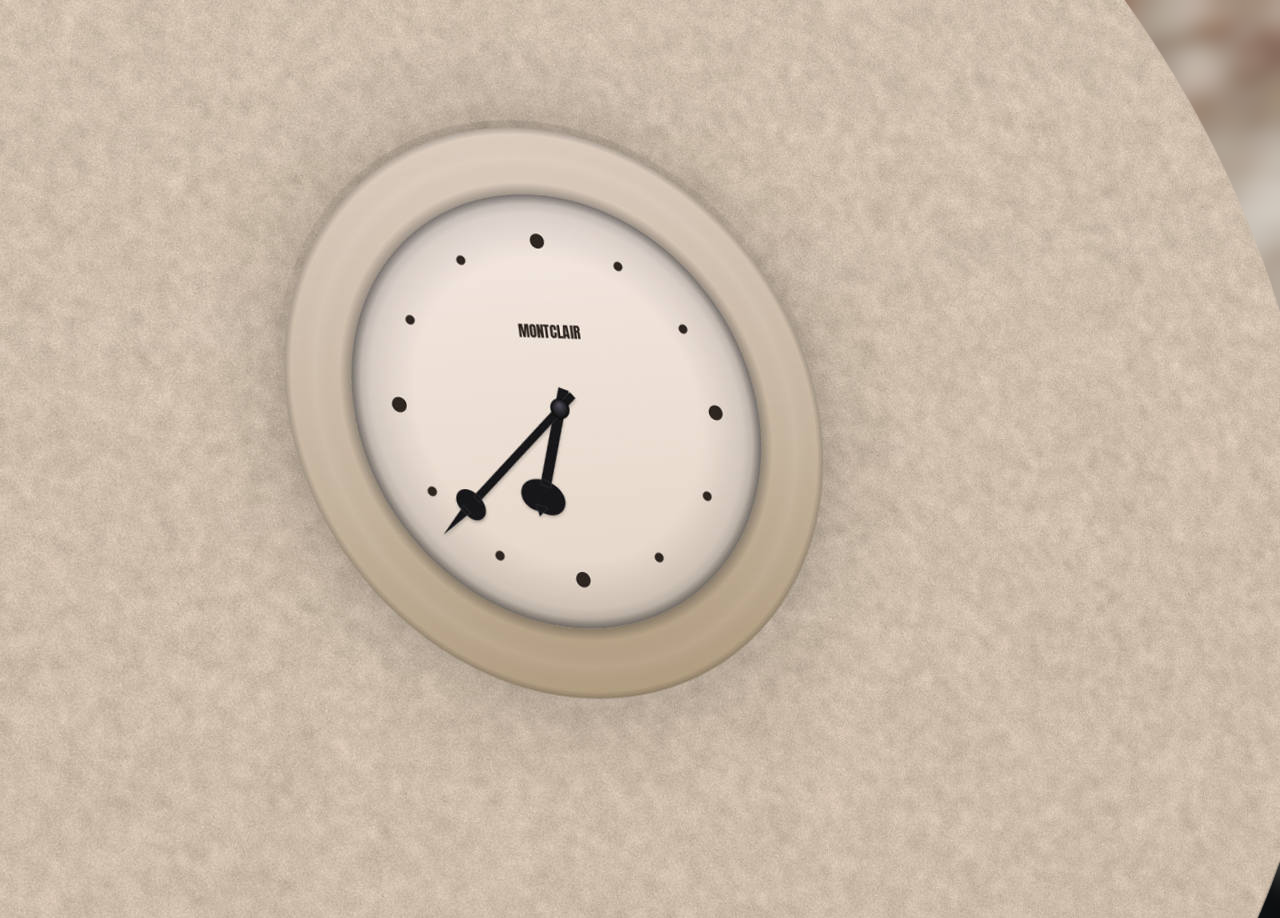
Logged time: 6:38
